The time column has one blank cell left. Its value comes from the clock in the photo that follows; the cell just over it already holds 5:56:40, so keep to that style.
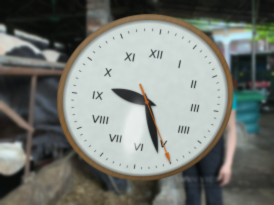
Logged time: 9:26:25
